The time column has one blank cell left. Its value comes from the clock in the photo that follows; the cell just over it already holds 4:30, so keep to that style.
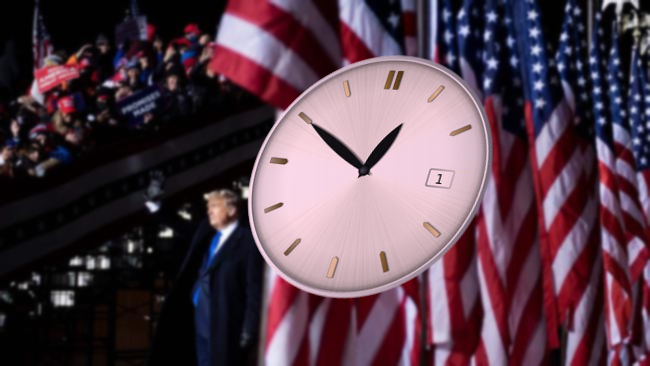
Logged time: 12:50
